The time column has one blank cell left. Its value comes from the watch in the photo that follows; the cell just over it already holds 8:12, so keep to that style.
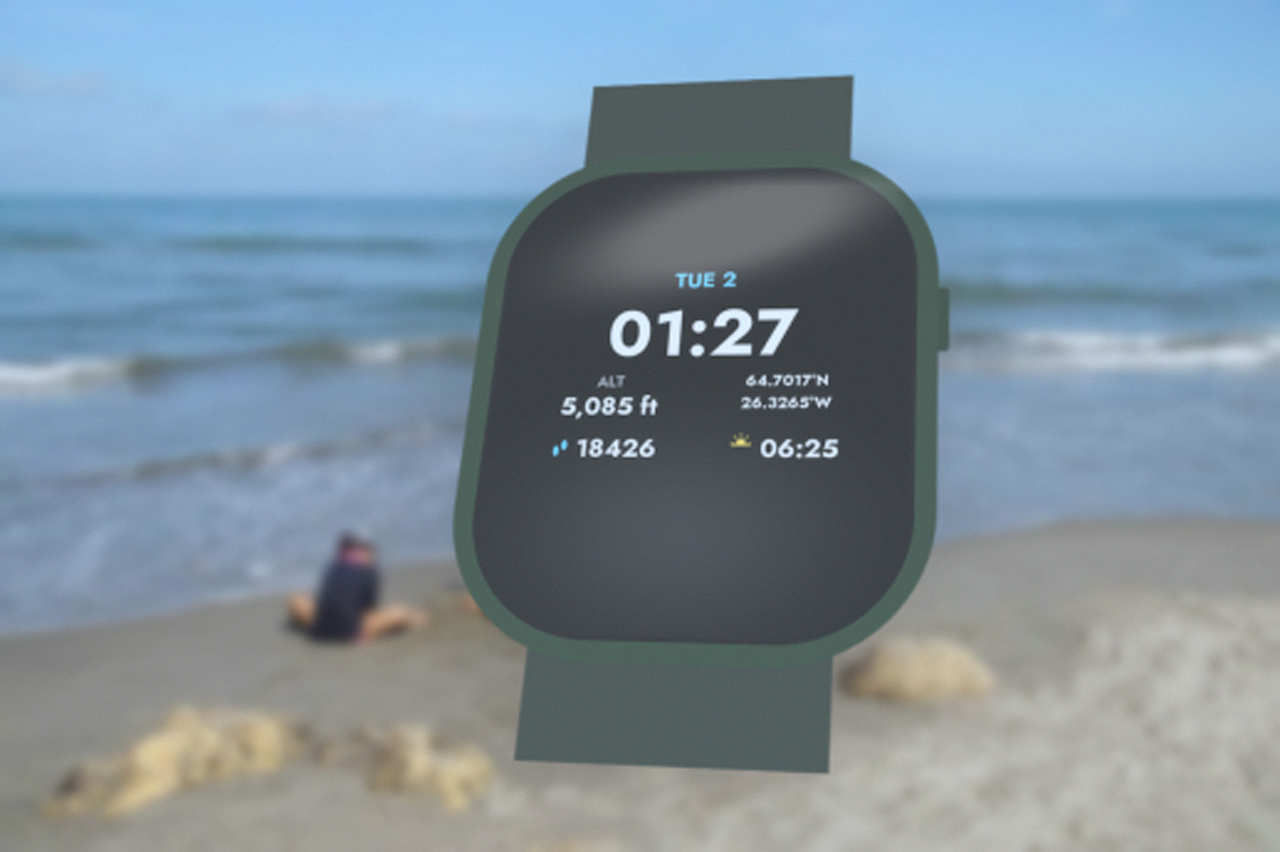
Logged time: 1:27
